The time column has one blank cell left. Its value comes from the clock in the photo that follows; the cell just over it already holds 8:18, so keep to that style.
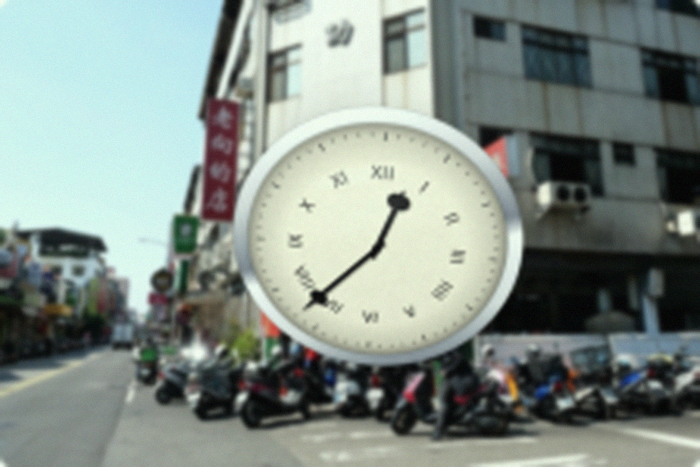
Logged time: 12:37
